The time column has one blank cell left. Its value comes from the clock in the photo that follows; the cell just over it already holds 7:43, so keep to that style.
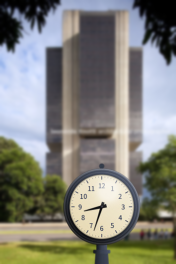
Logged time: 8:33
